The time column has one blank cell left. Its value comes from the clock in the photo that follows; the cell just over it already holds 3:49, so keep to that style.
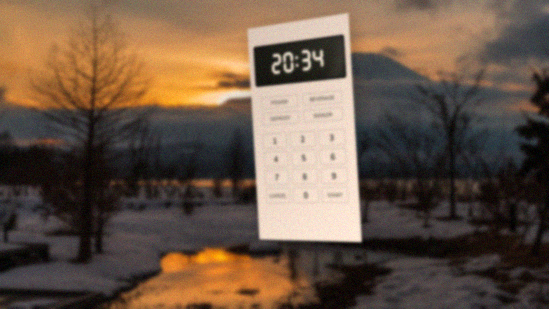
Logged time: 20:34
